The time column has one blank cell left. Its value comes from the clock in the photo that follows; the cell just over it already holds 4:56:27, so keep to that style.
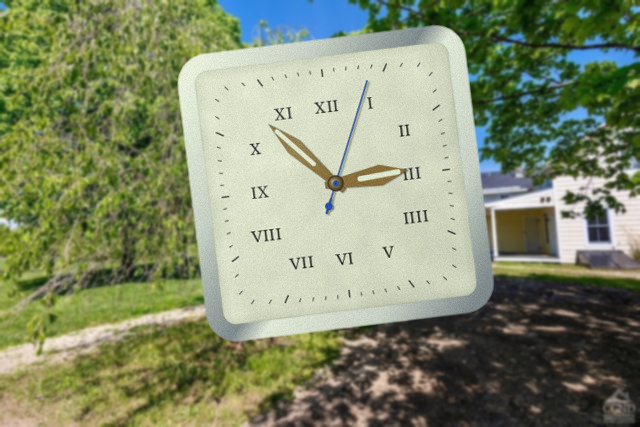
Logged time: 2:53:04
